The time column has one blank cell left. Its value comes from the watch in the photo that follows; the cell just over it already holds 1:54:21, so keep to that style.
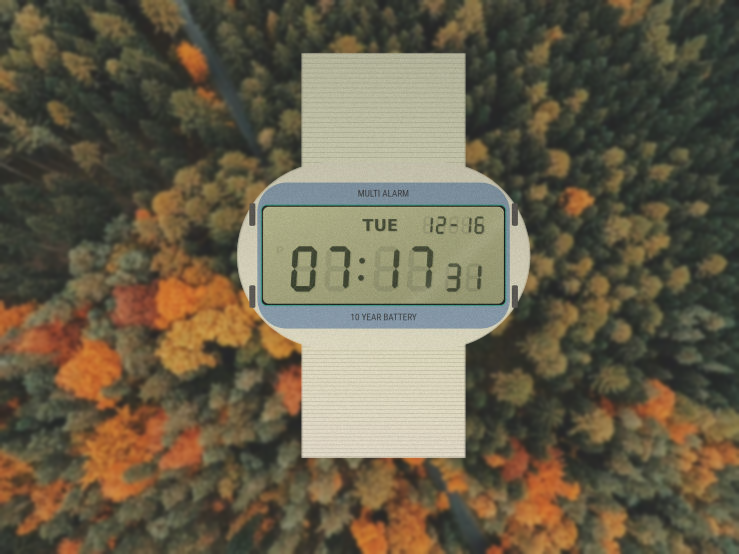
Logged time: 7:17:31
